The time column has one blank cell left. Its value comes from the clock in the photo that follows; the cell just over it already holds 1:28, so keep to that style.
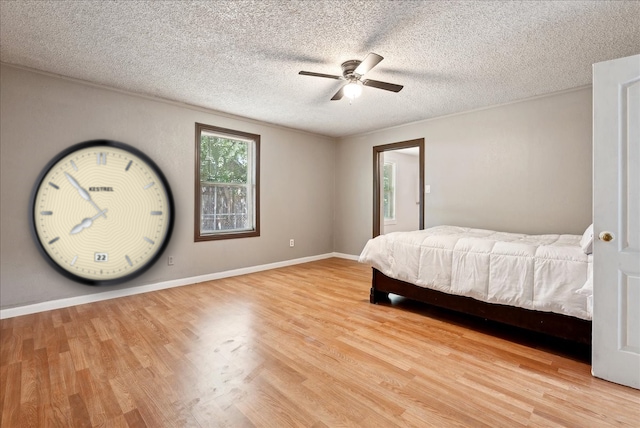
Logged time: 7:53
